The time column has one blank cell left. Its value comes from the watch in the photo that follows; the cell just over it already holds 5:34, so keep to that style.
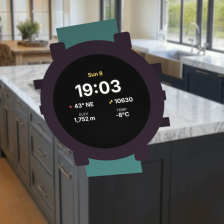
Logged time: 19:03
